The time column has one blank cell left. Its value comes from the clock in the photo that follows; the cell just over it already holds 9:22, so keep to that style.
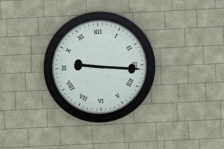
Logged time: 9:16
